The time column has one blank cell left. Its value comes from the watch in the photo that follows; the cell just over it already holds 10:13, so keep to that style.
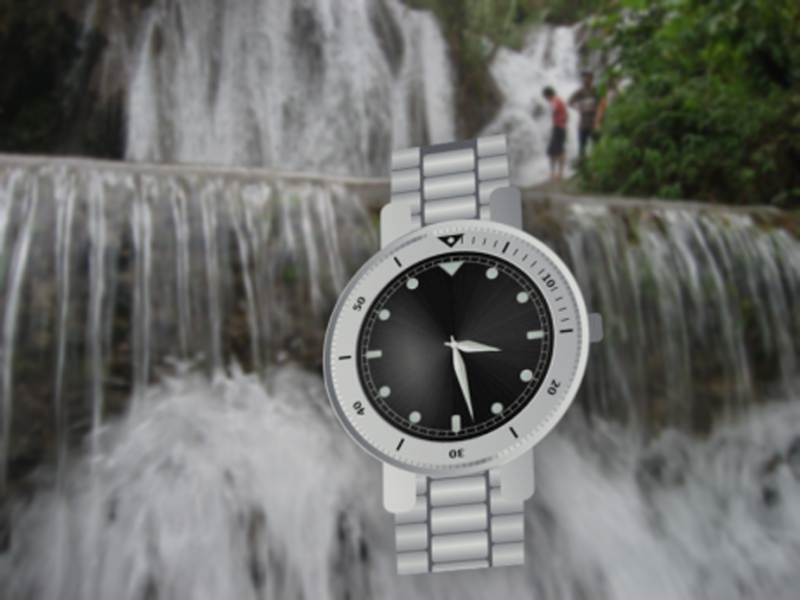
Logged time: 3:28
